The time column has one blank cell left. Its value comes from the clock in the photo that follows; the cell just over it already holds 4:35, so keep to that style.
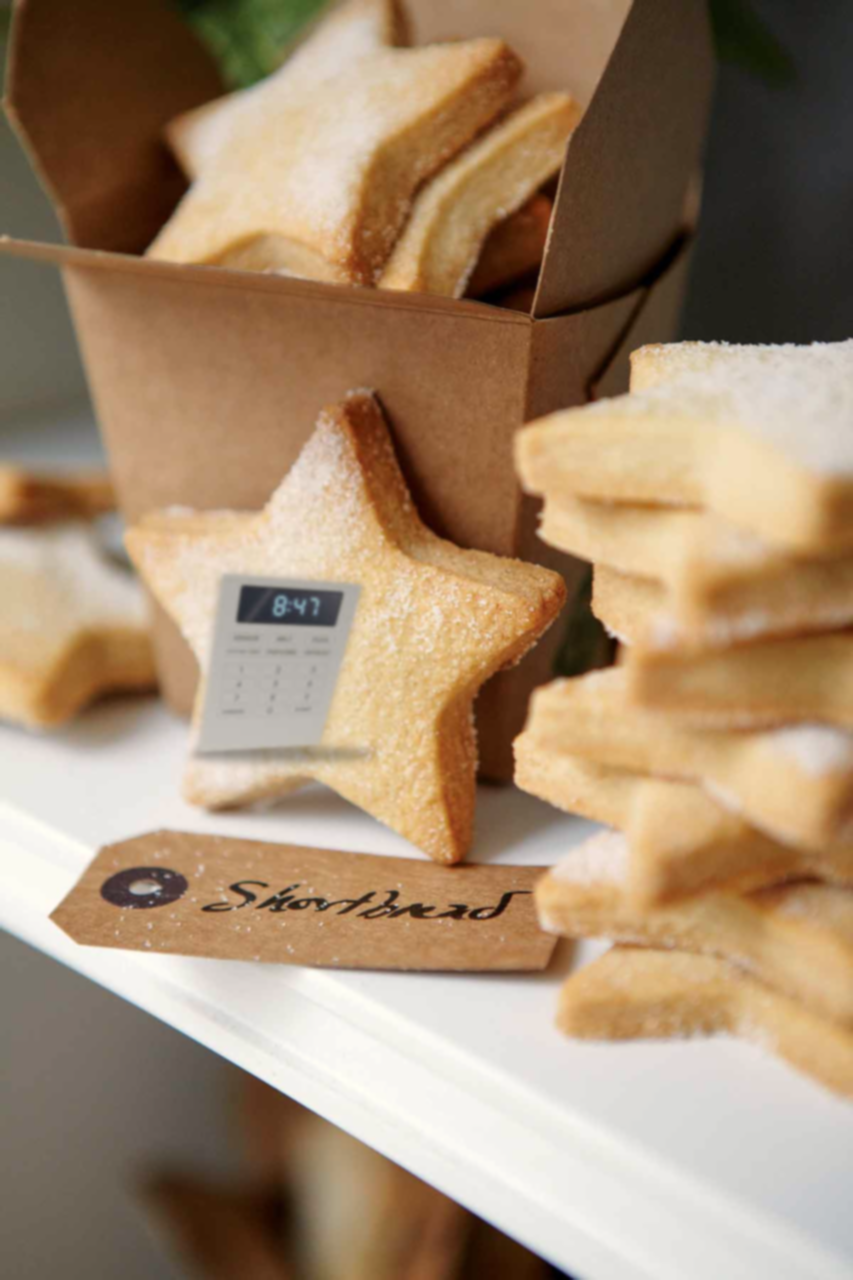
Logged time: 8:47
